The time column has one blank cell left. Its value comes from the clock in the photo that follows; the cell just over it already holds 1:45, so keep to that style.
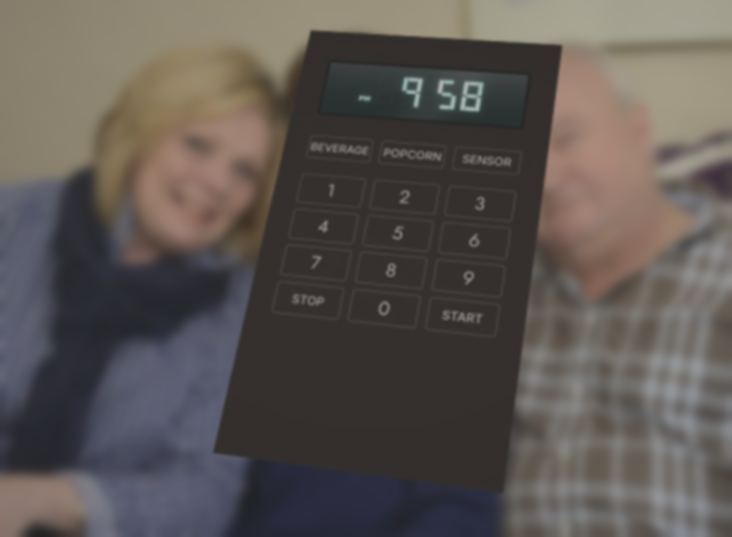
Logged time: 9:58
